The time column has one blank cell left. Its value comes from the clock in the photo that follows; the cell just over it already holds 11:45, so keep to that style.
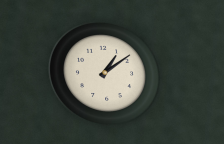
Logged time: 1:09
